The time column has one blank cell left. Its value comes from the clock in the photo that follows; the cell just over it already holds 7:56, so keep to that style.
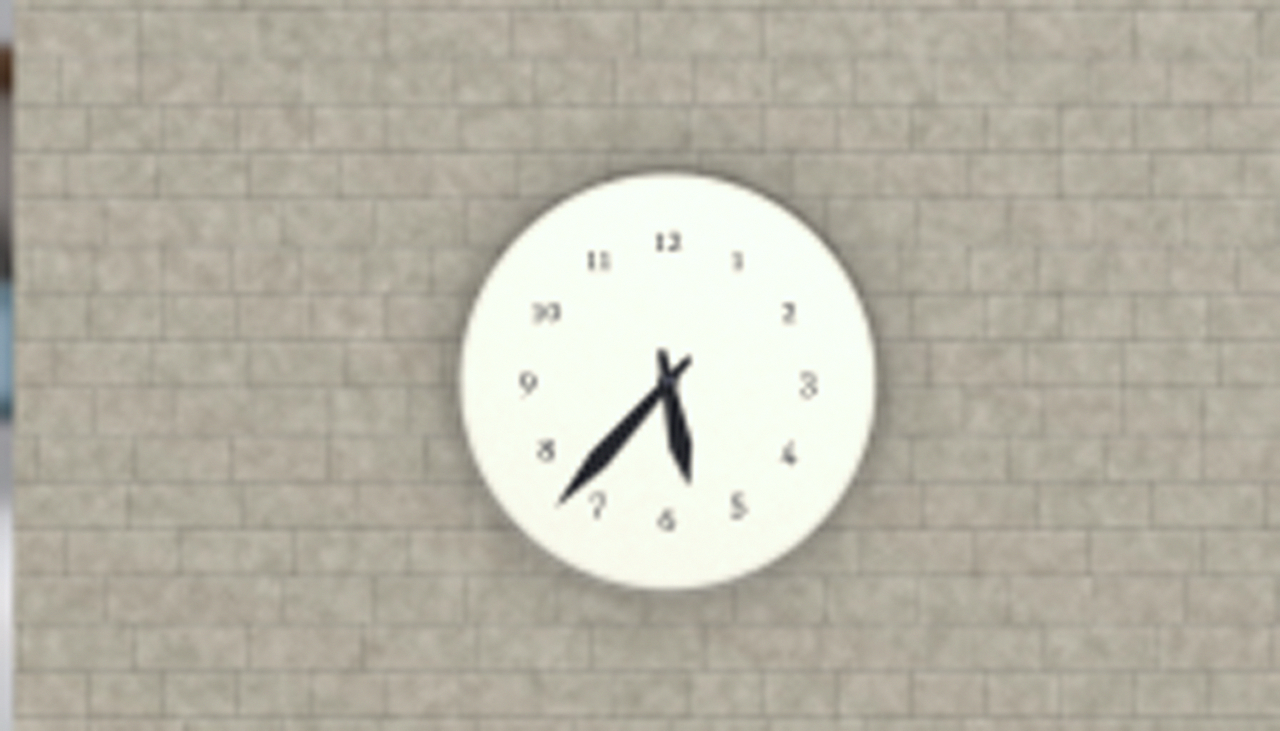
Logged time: 5:37
